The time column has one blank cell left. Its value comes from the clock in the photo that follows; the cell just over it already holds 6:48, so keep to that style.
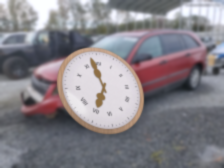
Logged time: 6:58
